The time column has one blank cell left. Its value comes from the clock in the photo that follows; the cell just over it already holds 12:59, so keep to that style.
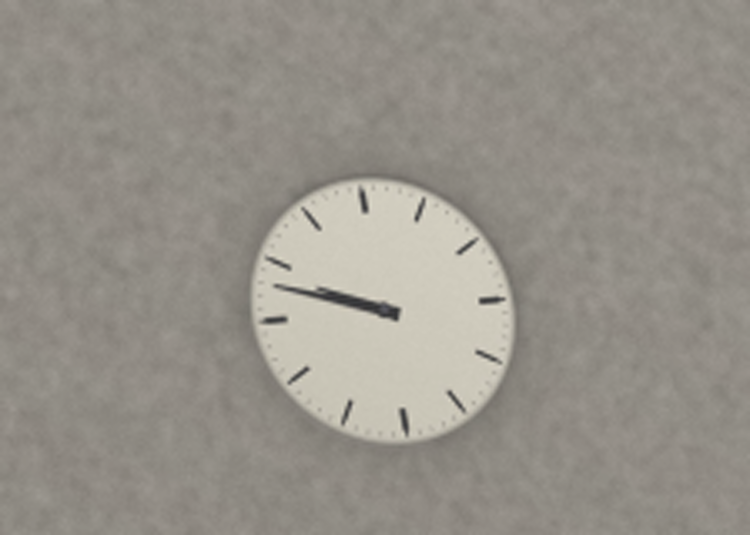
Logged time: 9:48
